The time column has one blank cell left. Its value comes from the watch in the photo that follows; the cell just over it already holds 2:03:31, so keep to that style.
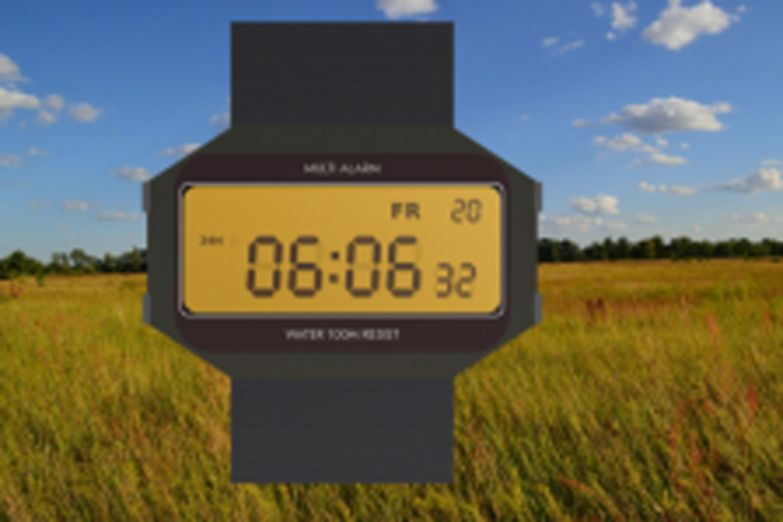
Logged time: 6:06:32
